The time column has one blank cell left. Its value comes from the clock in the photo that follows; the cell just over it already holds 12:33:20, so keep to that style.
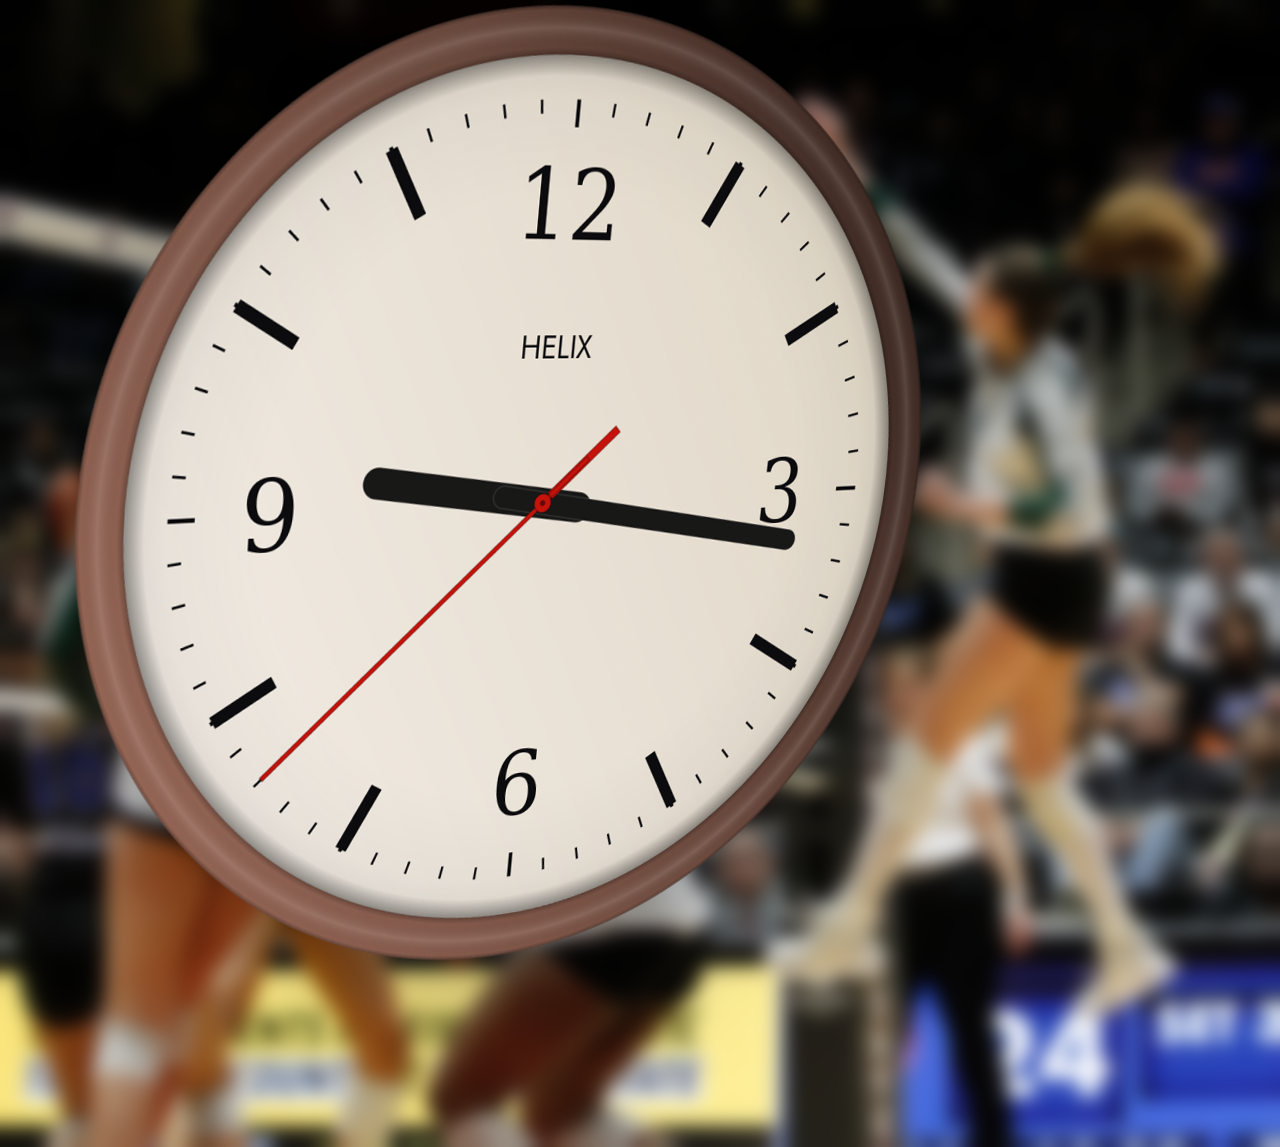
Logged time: 9:16:38
